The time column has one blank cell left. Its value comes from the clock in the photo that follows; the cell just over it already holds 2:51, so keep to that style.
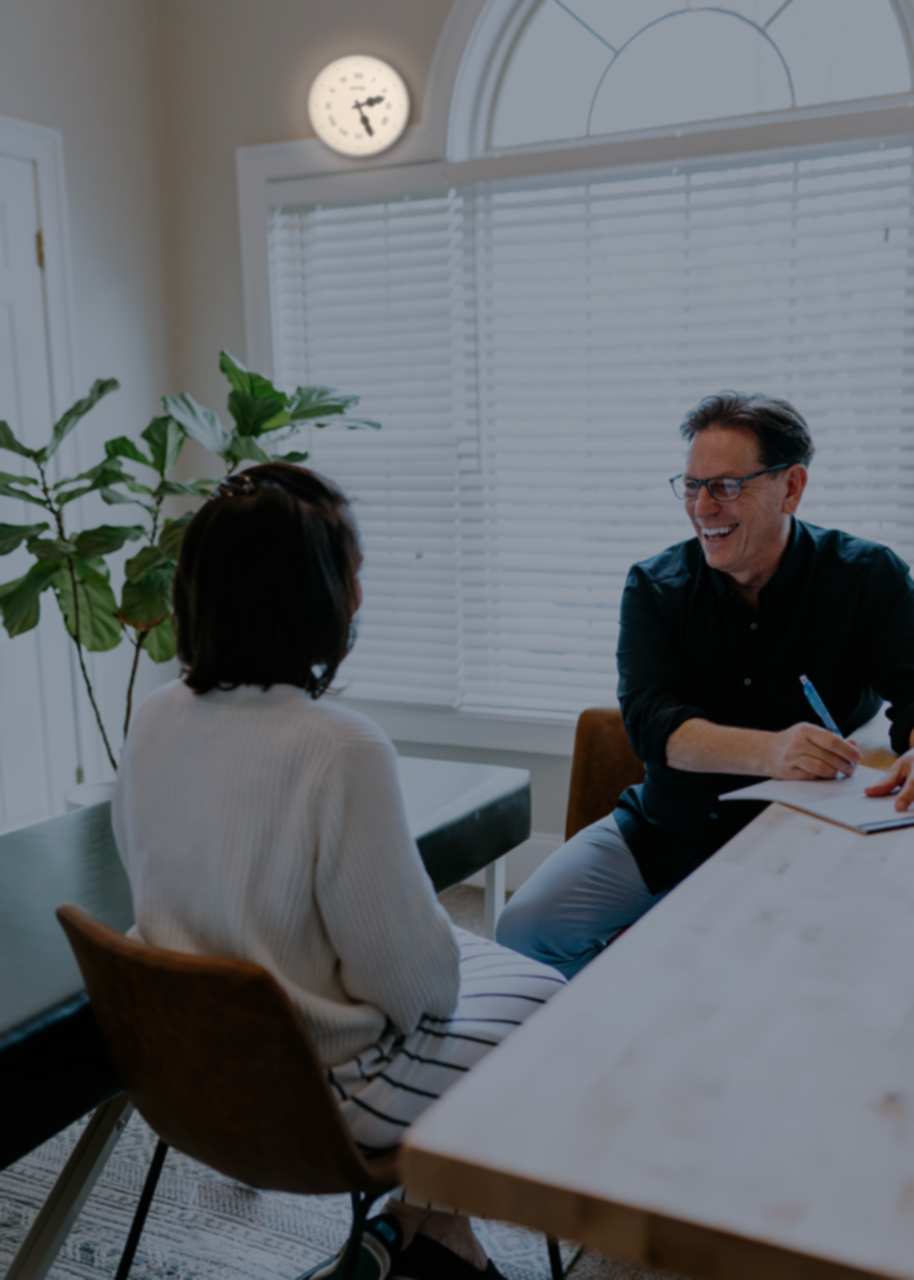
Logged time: 2:26
